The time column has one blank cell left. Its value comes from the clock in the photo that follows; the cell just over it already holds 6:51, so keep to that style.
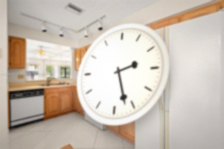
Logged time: 2:27
